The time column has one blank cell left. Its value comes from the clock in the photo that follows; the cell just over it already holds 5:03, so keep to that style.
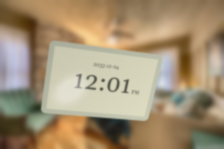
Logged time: 12:01
